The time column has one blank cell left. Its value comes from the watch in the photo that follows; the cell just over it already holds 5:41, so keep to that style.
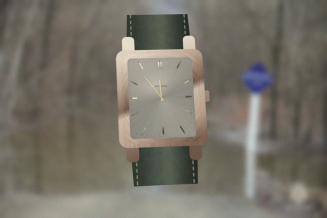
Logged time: 11:54
